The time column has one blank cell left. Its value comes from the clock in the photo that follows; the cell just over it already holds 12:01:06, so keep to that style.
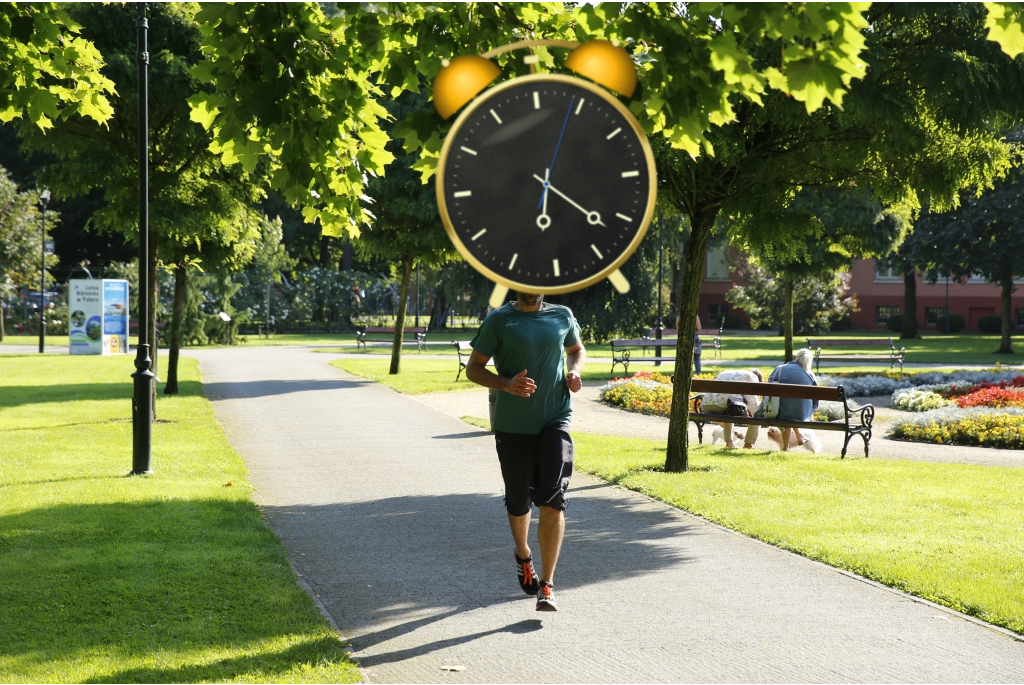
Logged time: 6:22:04
